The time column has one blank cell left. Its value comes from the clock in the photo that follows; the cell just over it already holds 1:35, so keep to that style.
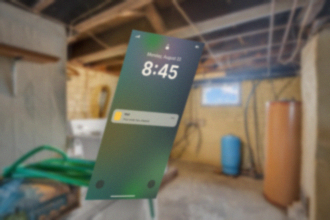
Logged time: 8:45
